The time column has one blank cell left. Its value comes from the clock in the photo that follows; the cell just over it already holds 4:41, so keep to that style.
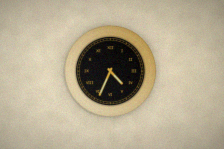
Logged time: 4:34
